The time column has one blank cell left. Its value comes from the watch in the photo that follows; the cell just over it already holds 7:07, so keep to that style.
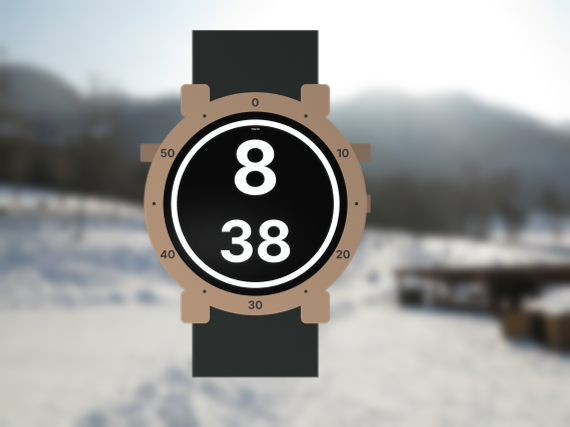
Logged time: 8:38
